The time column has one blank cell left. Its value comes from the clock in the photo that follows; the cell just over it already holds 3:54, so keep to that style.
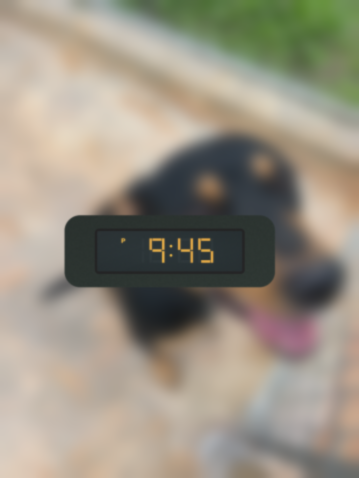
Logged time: 9:45
